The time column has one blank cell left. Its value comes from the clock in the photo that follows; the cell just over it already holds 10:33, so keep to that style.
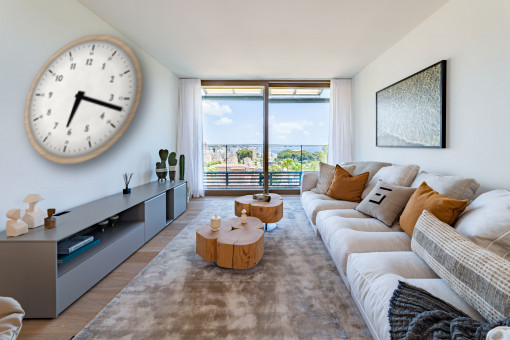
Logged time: 6:17
